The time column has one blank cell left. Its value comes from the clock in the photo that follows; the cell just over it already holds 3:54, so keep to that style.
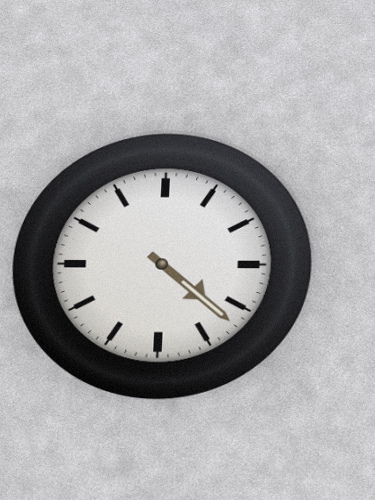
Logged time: 4:22
